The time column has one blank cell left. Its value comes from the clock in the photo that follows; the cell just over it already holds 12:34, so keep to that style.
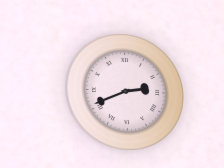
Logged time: 2:41
